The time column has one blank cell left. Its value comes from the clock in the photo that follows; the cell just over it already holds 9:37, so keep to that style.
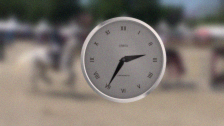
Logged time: 2:35
